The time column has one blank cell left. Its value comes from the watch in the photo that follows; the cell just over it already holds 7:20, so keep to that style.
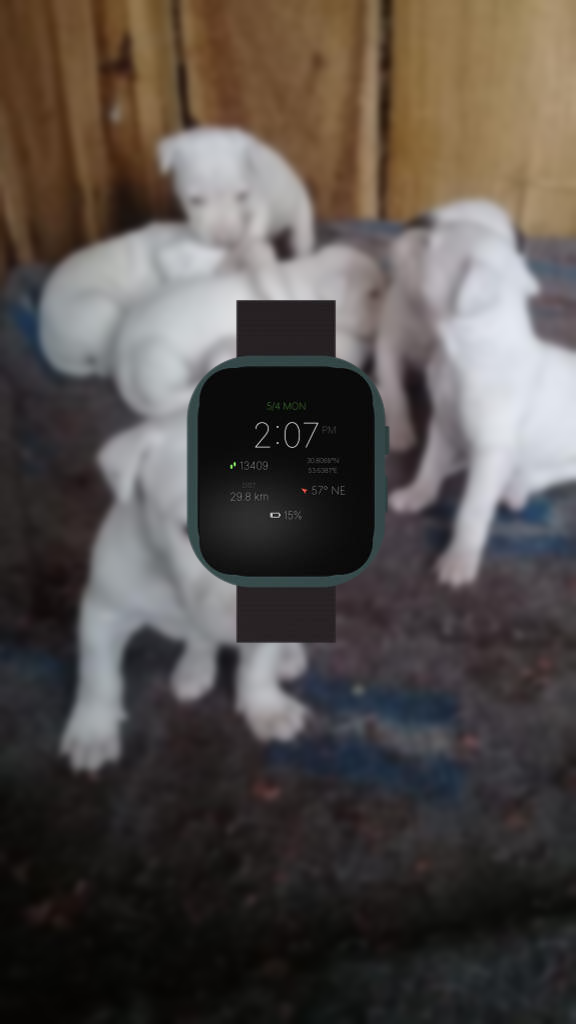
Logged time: 2:07
